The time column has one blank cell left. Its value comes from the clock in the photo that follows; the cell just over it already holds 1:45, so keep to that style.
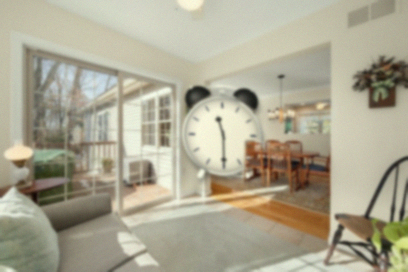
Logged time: 11:30
